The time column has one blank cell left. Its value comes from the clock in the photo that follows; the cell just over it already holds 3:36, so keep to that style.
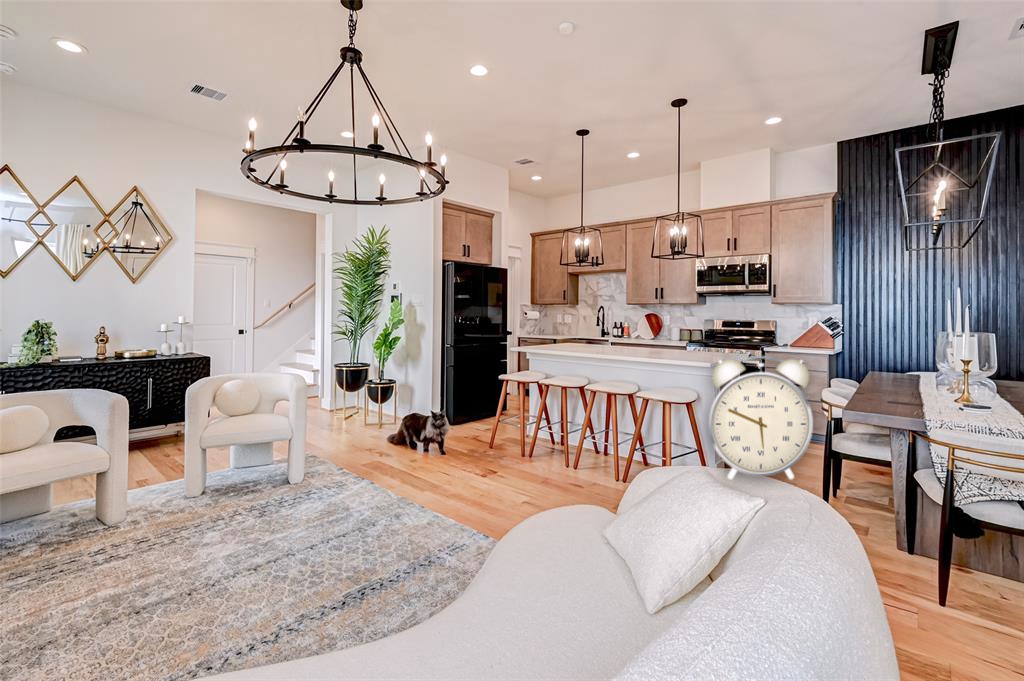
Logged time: 5:49
